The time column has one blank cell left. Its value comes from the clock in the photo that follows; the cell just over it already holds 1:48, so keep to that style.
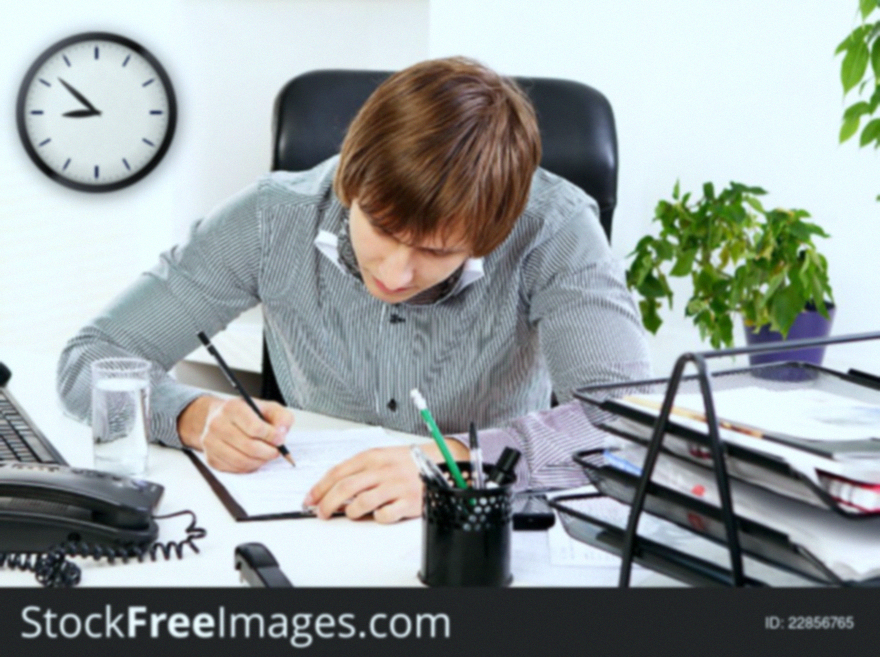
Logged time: 8:52
